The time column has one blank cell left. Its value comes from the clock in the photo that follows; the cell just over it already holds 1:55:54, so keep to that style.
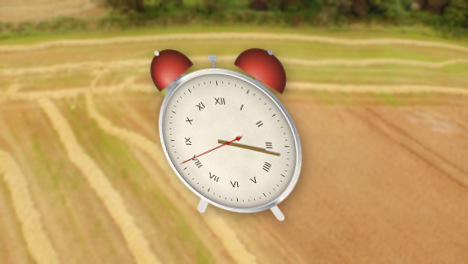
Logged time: 3:16:41
